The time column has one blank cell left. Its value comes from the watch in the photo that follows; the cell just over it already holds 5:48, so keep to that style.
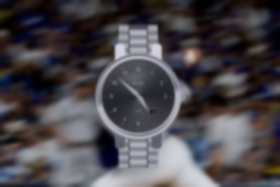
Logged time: 4:52
